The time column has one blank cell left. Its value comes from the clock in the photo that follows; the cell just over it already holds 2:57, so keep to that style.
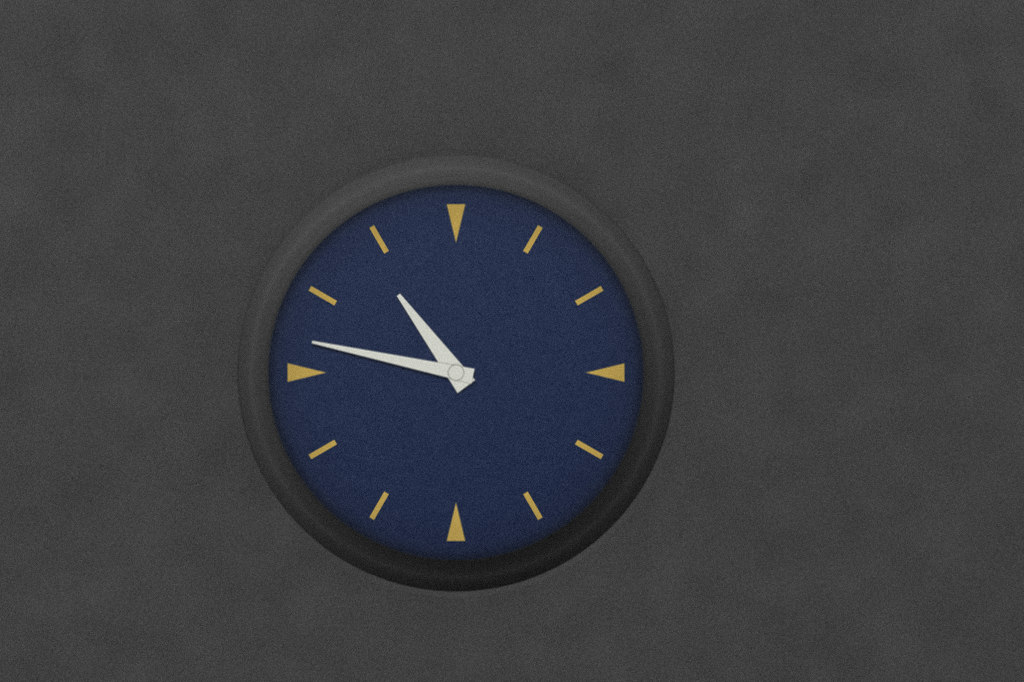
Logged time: 10:47
